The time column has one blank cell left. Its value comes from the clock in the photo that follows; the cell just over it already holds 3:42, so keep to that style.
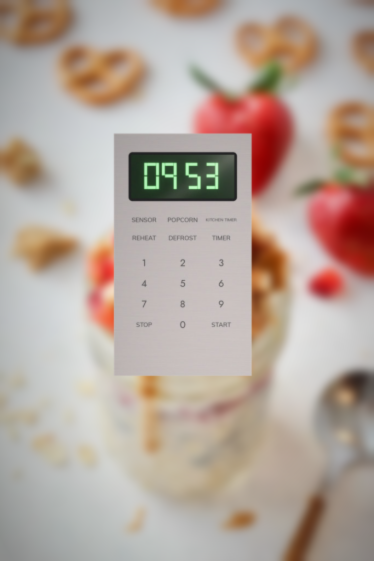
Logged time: 9:53
